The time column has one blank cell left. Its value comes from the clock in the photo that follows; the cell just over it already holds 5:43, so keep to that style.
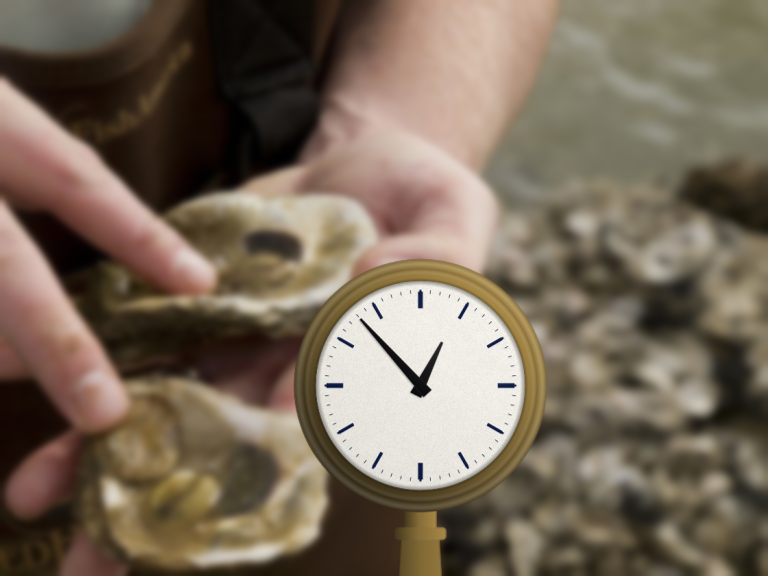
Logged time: 12:53
